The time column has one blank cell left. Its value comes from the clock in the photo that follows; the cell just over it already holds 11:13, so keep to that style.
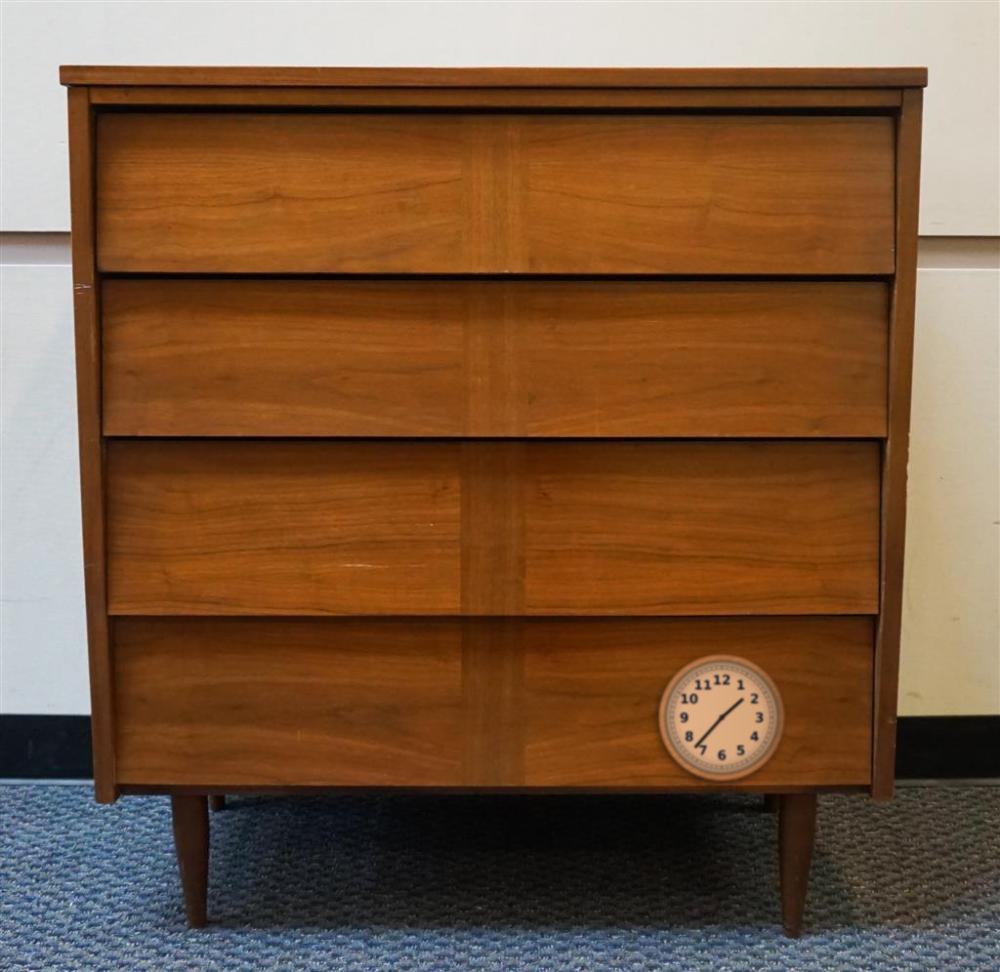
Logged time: 1:37
